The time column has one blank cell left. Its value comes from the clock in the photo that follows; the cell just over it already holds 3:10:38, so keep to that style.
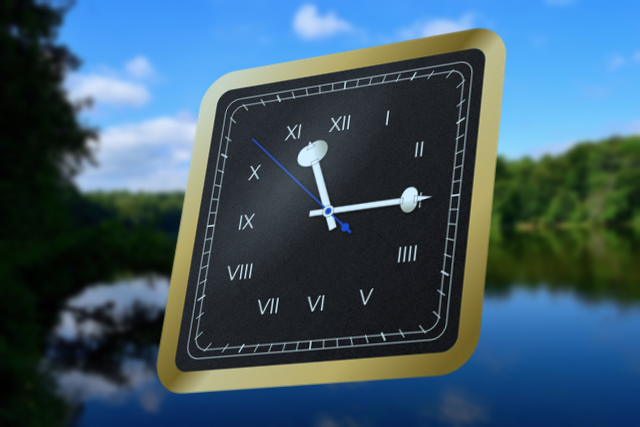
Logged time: 11:14:52
